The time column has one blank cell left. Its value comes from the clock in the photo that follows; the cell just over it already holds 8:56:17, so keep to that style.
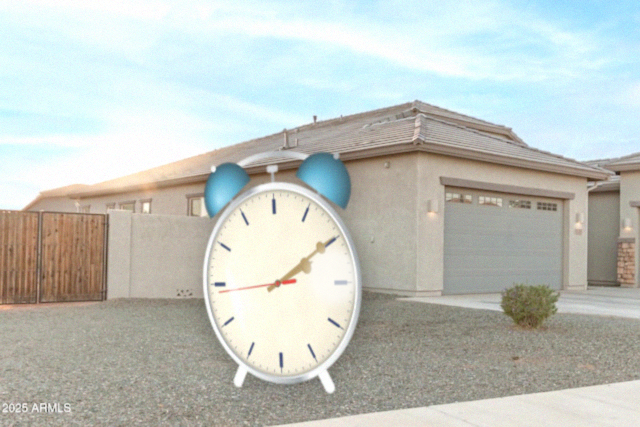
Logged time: 2:09:44
